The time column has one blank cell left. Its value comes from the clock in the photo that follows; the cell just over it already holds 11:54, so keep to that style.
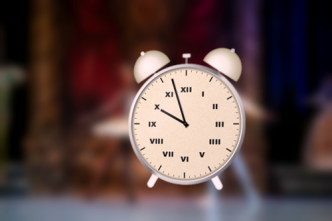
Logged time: 9:57
